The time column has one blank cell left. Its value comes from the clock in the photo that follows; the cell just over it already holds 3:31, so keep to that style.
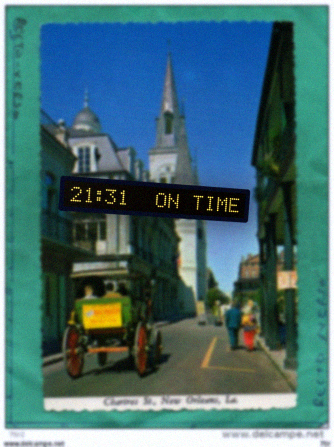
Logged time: 21:31
